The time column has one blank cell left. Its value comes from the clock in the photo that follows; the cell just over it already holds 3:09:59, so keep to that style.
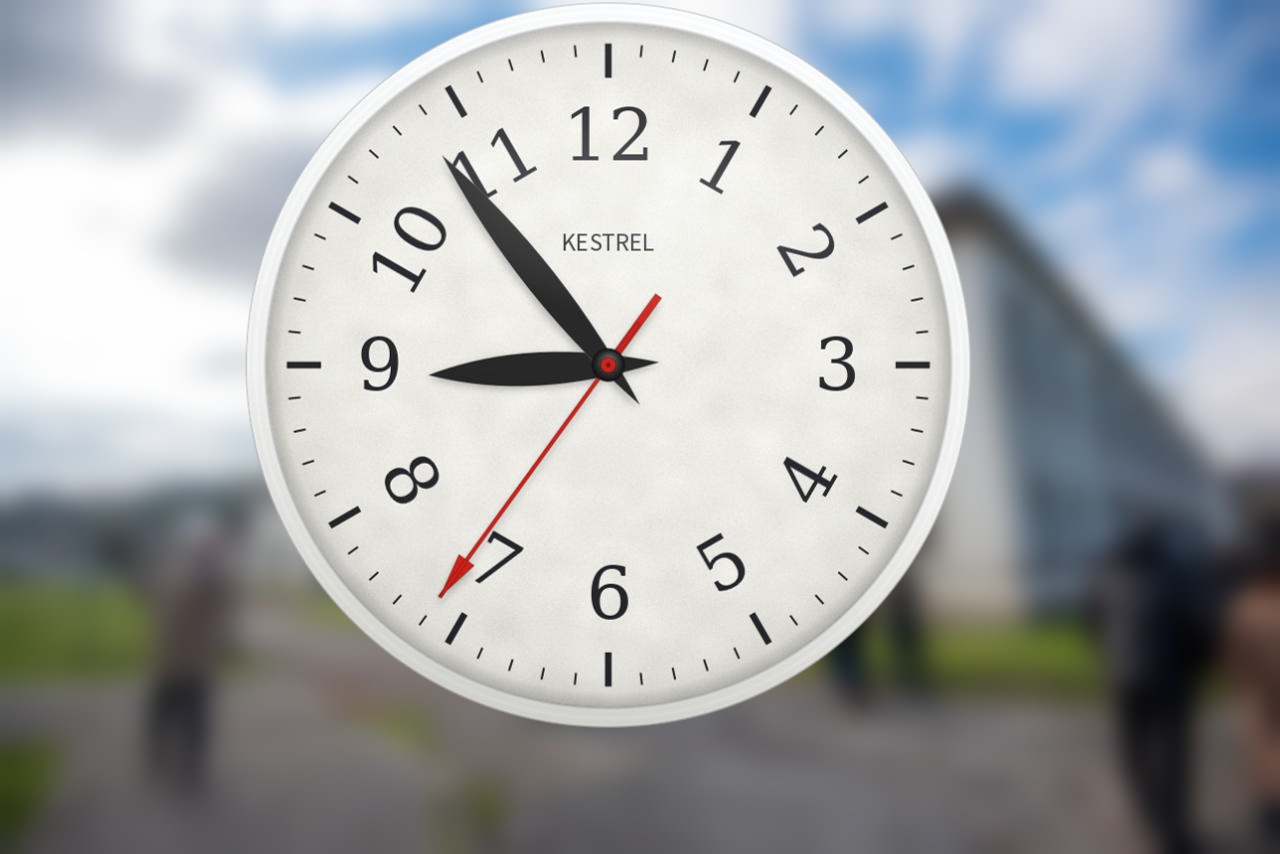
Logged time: 8:53:36
